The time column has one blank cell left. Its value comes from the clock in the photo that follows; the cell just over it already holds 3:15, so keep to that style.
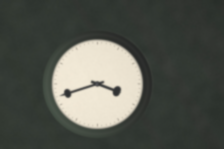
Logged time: 3:42
